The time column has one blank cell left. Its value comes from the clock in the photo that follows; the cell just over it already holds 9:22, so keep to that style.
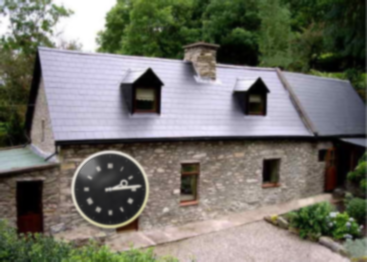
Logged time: 2:14
